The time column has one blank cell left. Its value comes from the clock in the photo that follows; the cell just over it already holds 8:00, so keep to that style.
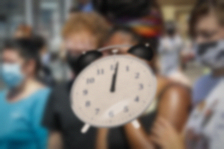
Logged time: 12:01
